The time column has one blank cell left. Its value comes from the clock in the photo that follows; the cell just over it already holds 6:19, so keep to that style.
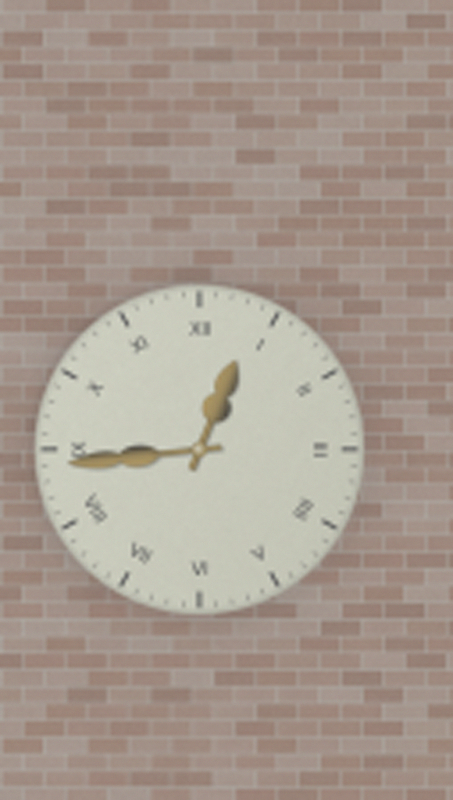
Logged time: 12:44
